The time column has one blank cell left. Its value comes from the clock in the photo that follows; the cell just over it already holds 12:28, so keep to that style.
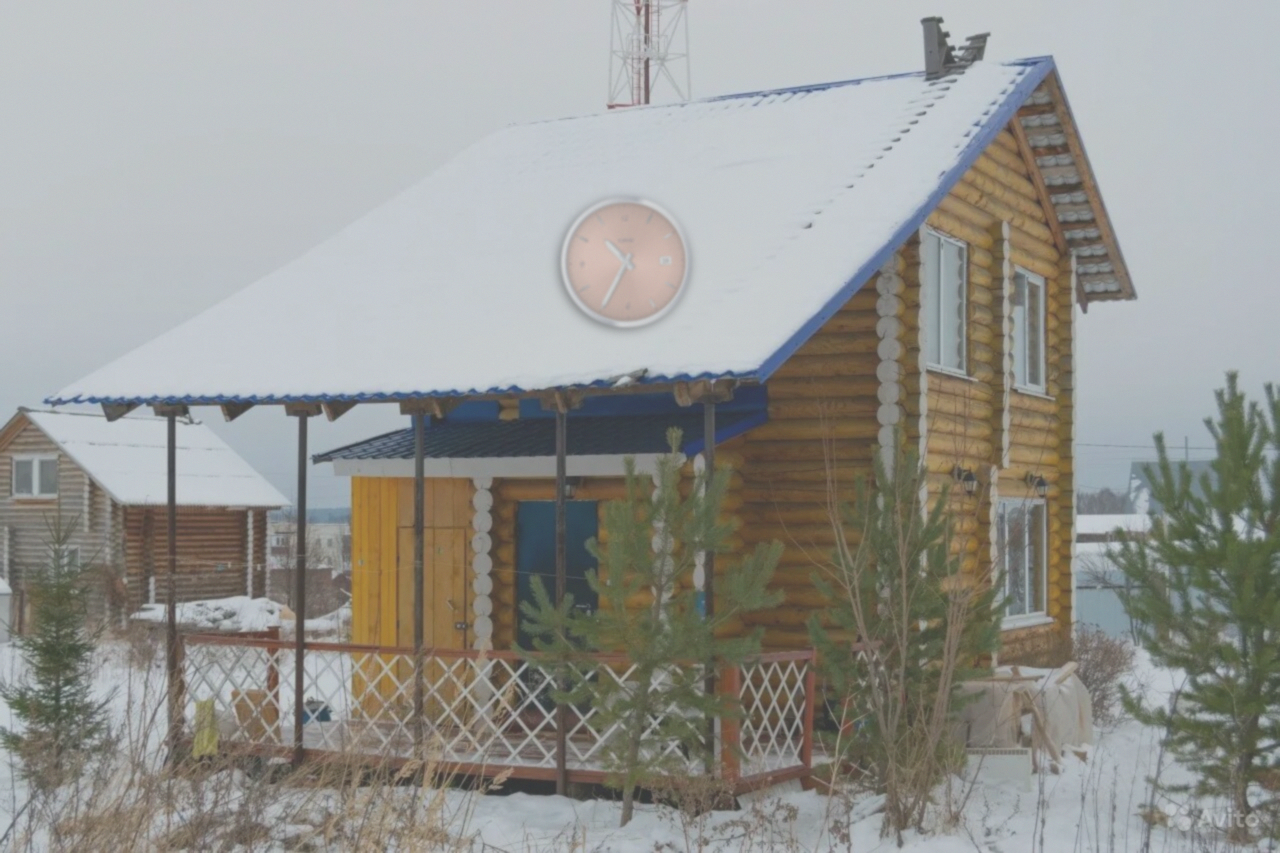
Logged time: 10:35
